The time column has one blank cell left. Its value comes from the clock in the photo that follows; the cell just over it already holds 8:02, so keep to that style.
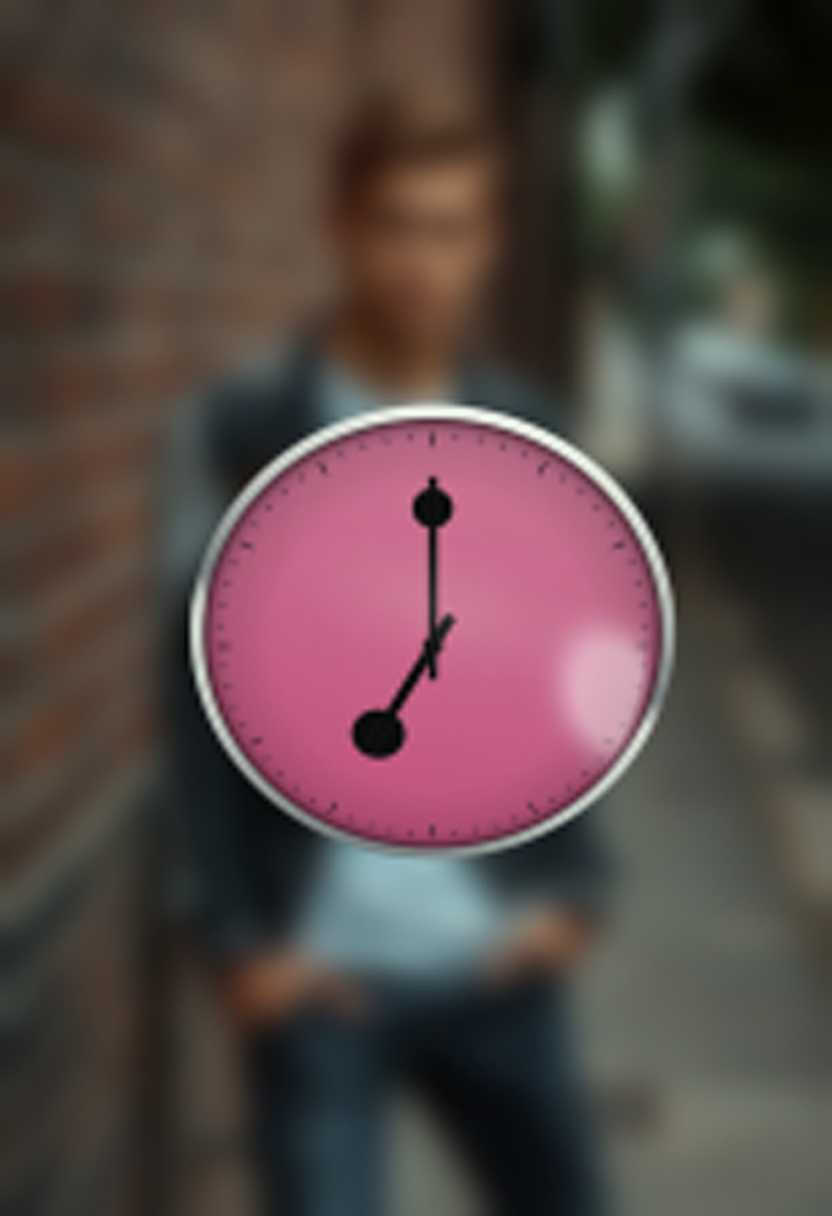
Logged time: 7:00
